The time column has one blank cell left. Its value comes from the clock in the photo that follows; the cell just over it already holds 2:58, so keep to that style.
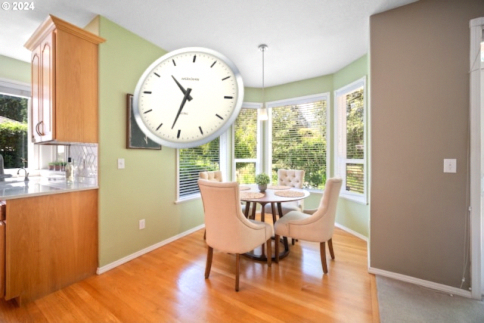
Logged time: 10:32
